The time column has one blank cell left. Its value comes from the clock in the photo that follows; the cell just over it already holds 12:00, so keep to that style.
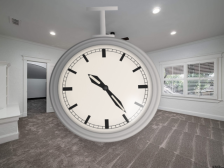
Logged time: 10:24
